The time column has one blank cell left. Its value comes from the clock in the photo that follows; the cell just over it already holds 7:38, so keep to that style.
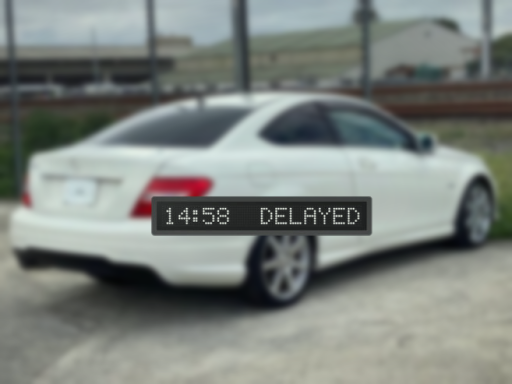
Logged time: 14:58
